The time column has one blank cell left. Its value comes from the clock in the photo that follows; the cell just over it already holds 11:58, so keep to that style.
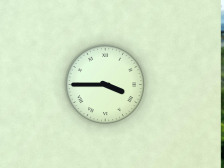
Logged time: 3:45
